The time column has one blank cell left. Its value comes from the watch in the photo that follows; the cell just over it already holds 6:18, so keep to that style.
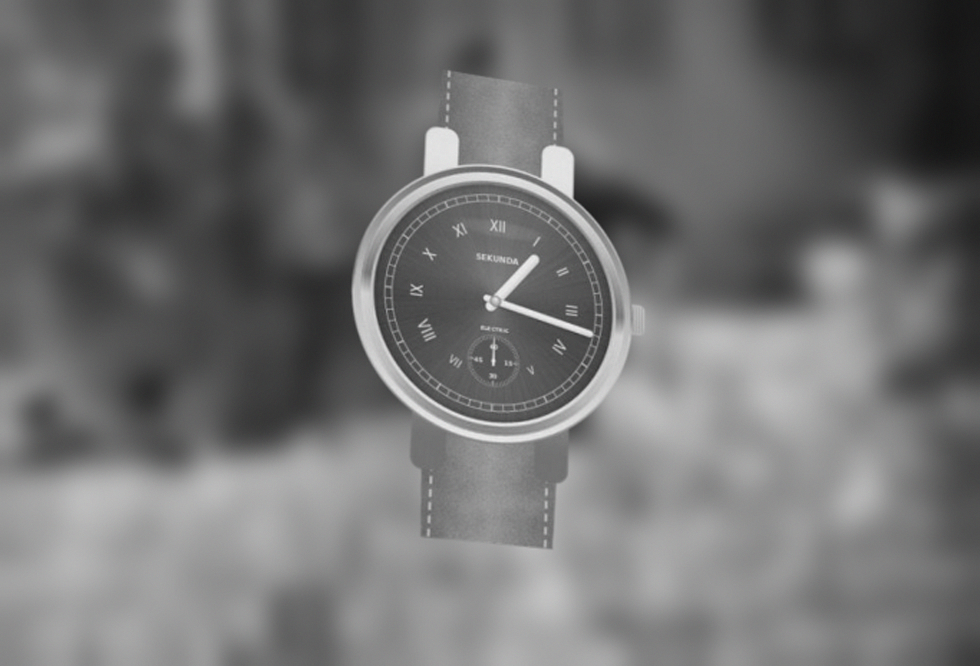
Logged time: 1:17
